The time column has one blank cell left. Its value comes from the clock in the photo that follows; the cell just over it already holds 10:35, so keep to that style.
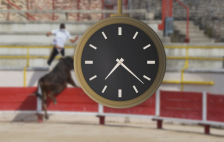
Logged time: 7:22
